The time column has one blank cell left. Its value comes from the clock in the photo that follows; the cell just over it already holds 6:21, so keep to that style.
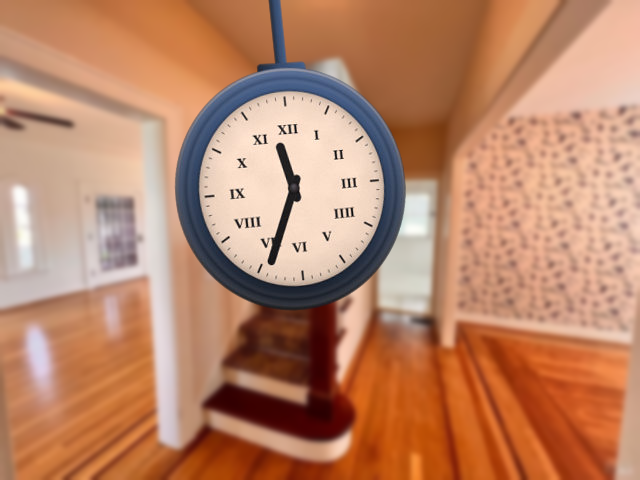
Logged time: 11:34
